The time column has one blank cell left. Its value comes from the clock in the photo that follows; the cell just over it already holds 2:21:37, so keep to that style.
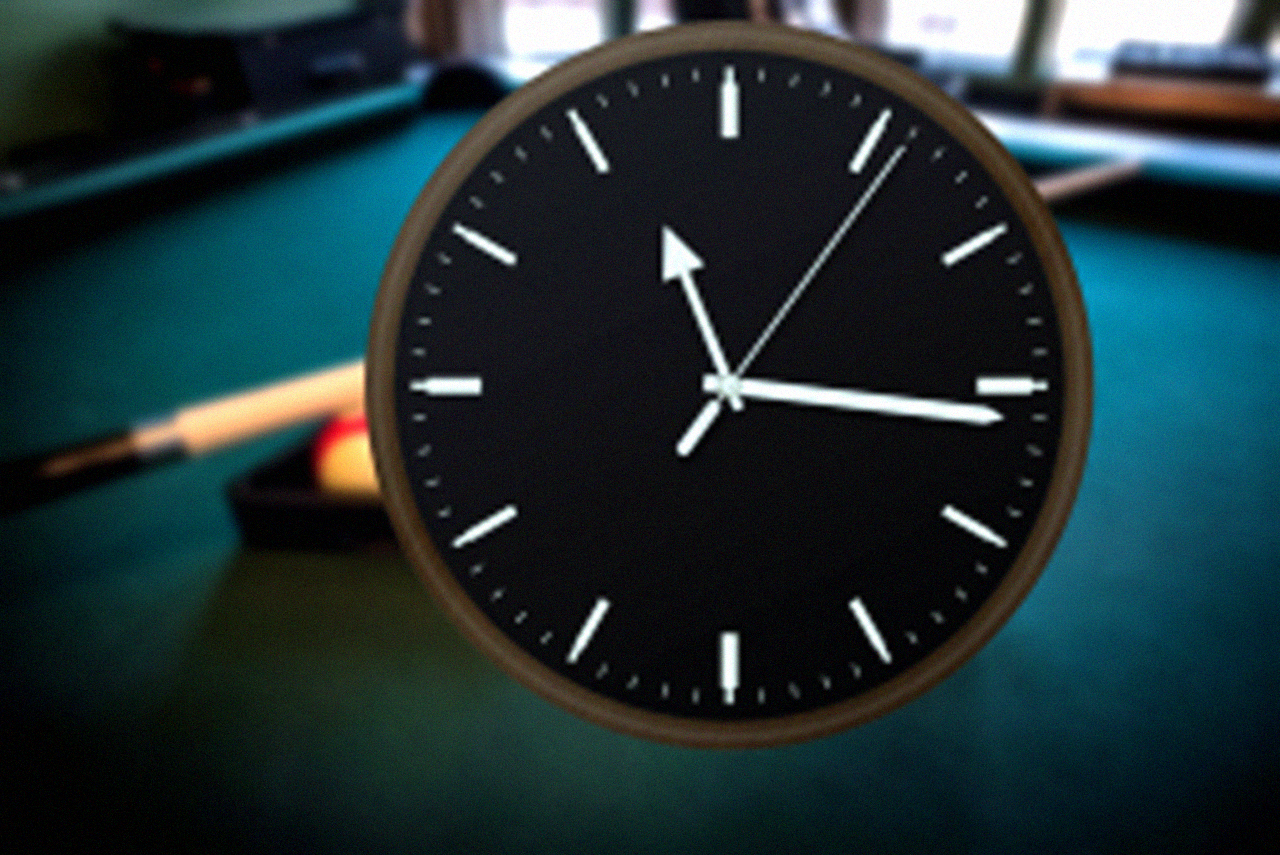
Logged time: 11:16:06
